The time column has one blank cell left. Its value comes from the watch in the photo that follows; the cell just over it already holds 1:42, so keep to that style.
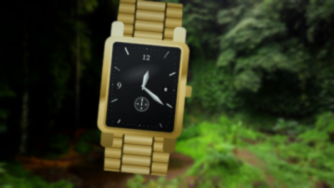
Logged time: 12:21
